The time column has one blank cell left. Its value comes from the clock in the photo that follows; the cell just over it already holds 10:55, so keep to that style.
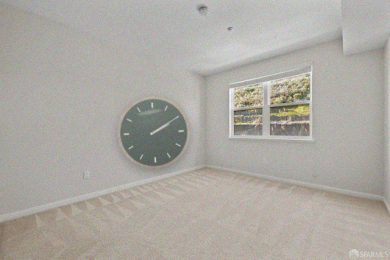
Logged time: 2:10
